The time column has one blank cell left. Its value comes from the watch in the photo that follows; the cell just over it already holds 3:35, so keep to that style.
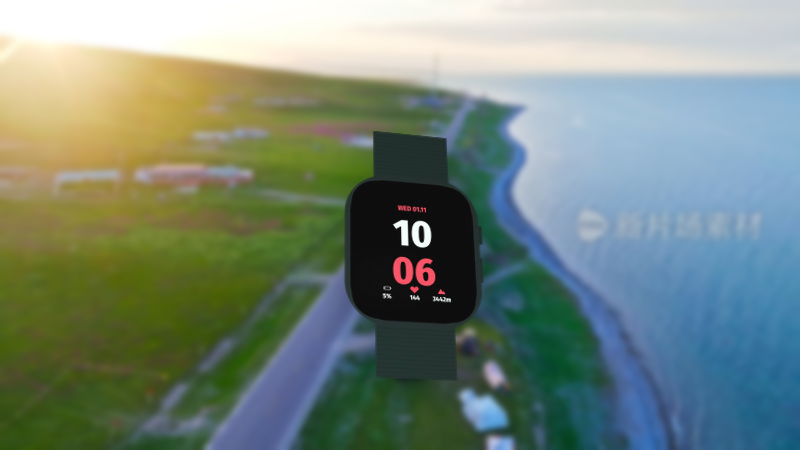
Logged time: 10:06
